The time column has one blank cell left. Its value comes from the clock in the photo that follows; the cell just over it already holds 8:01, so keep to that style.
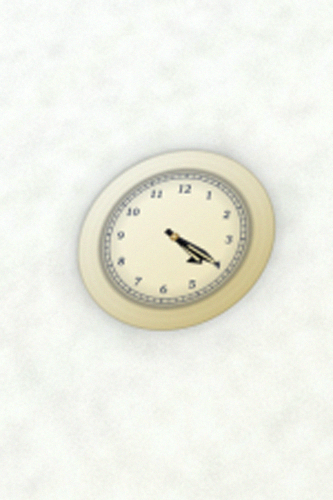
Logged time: 4:20
